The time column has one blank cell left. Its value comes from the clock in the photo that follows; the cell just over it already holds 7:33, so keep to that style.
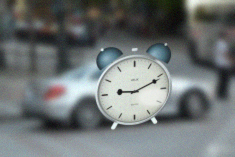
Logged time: 9:11
